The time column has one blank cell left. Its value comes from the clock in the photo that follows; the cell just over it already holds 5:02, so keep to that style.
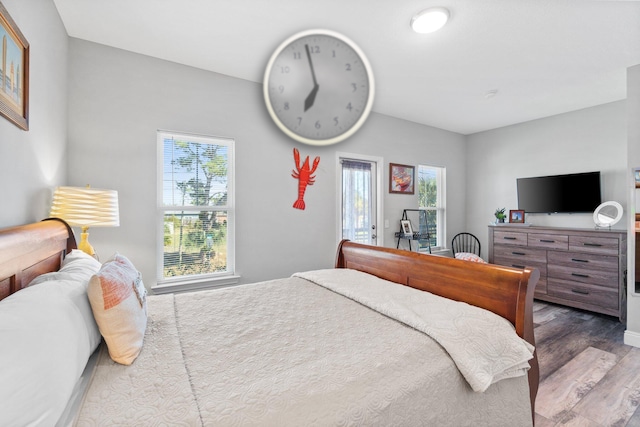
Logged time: 6:58
